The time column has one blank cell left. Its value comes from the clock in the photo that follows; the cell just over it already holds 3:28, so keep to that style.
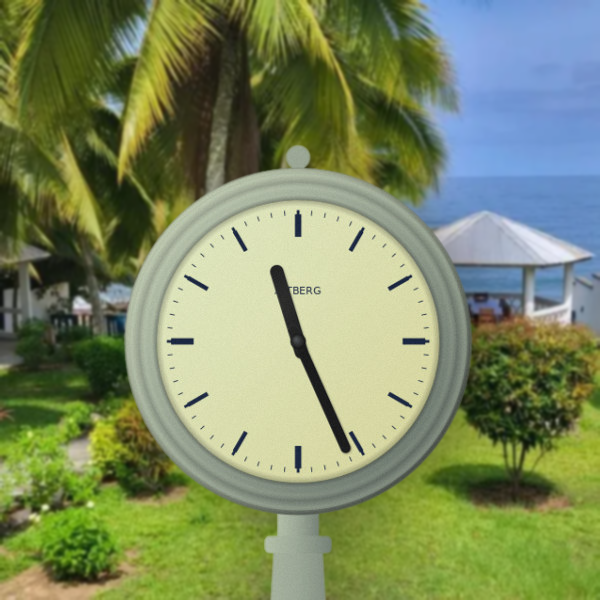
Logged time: 11:26
